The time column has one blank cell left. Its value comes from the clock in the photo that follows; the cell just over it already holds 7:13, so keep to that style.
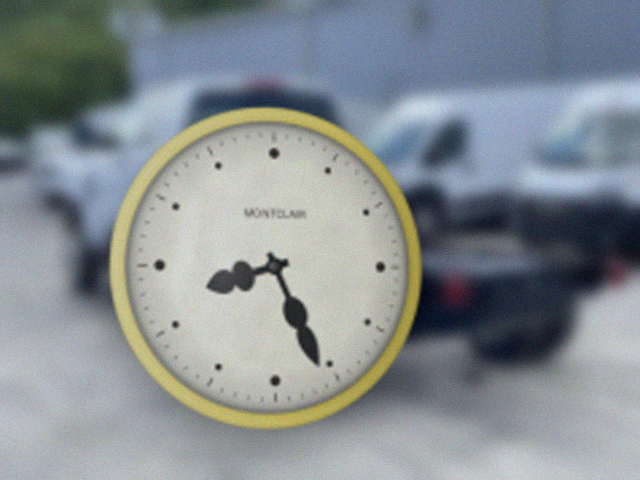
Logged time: 8:26
